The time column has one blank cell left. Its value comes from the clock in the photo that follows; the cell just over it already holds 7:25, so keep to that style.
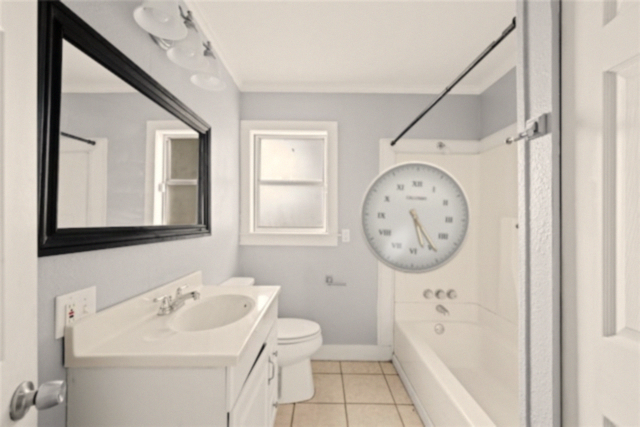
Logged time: 5:24
